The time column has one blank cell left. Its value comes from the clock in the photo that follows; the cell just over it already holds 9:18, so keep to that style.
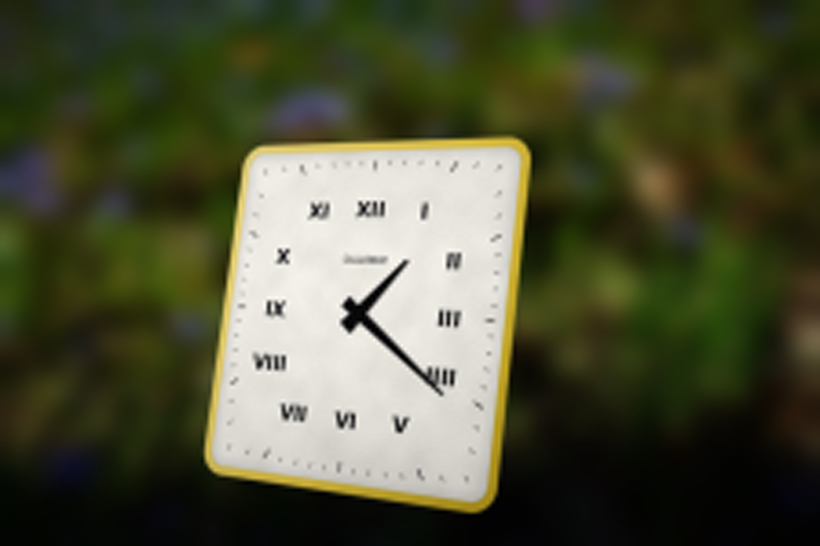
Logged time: 1:21
